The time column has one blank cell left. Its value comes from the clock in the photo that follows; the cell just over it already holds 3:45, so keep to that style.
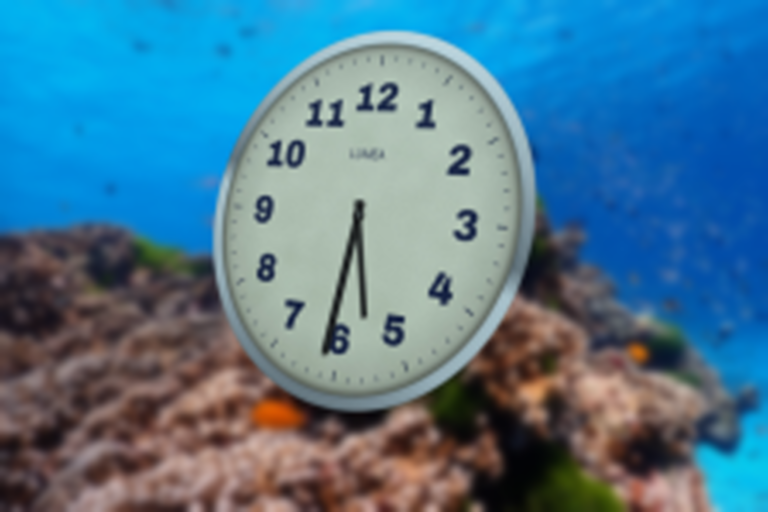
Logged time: 5:31
